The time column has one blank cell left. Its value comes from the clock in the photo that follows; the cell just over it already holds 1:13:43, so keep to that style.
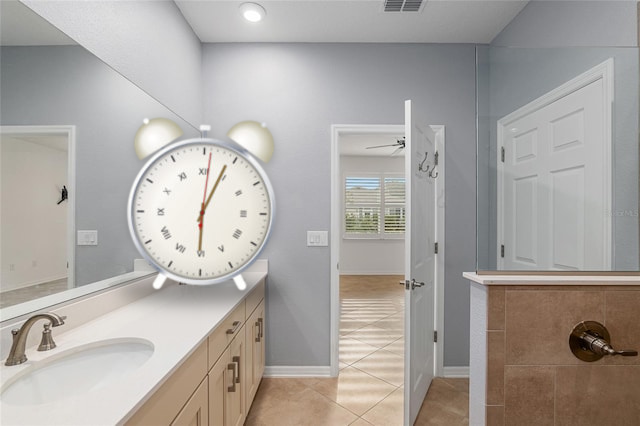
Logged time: 6:04:01
